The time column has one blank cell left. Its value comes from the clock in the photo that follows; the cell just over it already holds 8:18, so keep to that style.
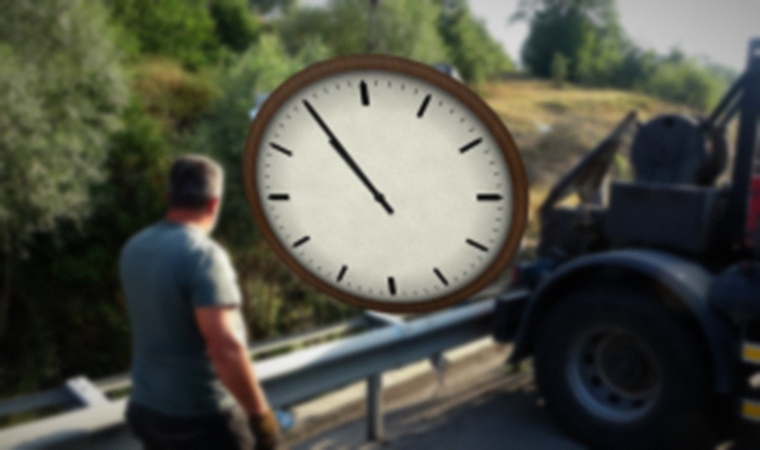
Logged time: 10:55
